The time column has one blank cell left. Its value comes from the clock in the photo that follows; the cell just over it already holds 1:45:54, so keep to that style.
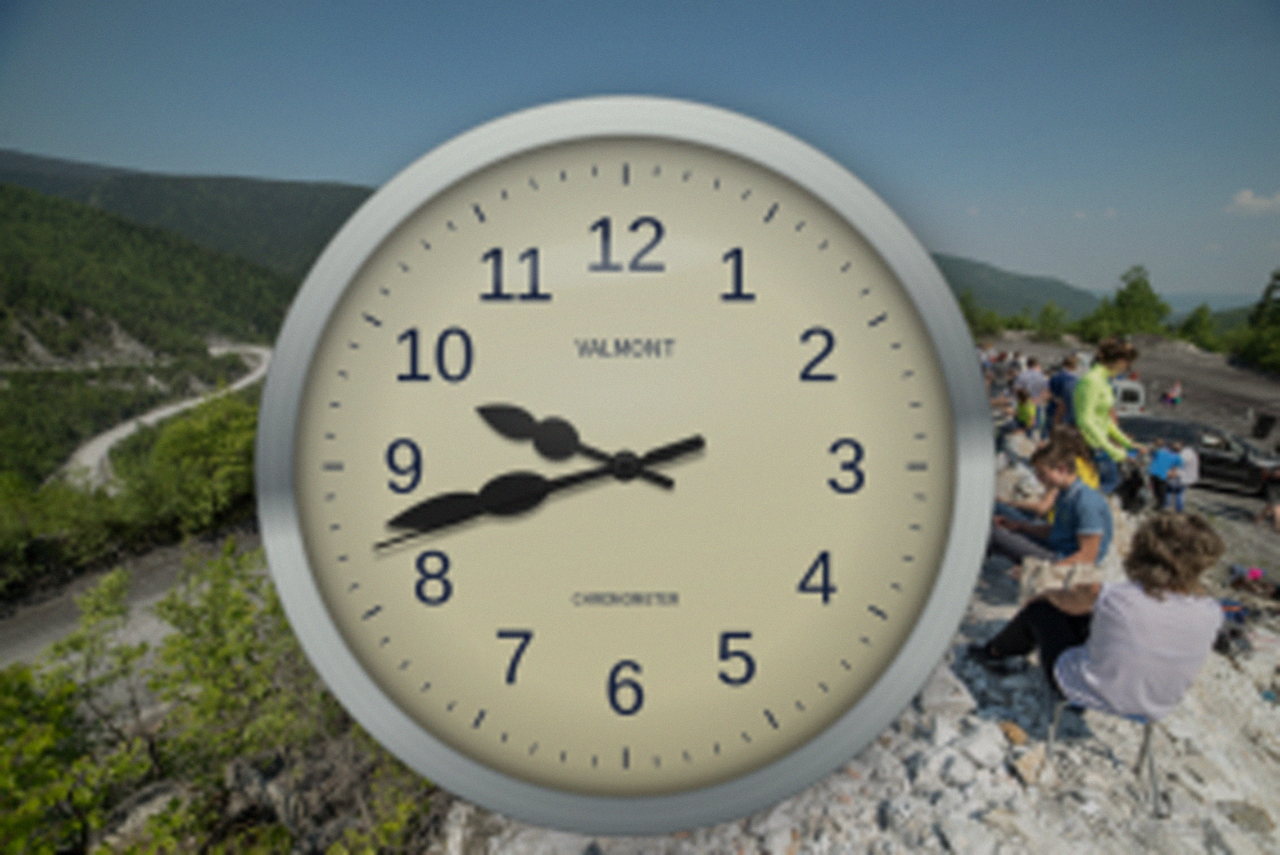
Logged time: 9:42:42
